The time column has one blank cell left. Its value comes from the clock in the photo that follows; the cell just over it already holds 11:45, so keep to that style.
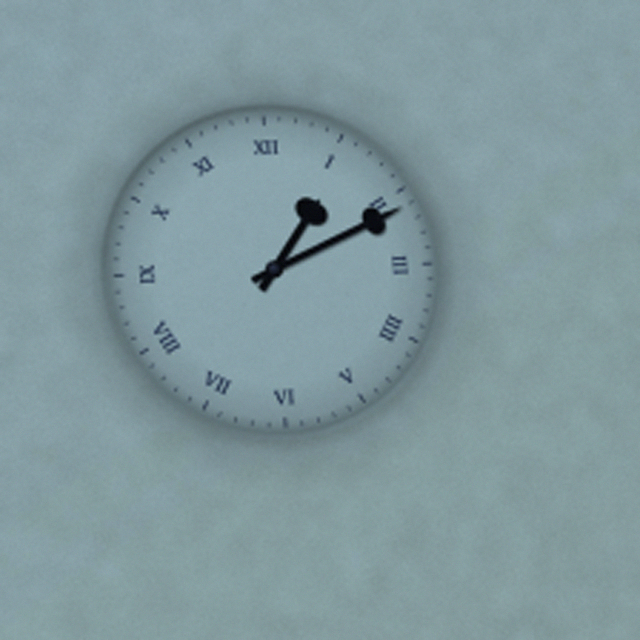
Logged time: 1:11
